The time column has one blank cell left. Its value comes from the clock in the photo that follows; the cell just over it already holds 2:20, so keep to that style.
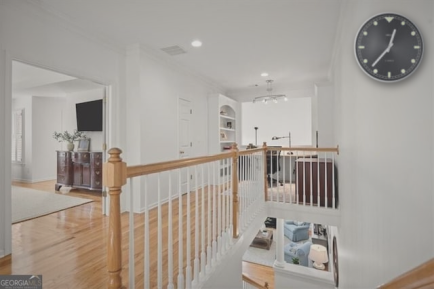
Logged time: 12:37
